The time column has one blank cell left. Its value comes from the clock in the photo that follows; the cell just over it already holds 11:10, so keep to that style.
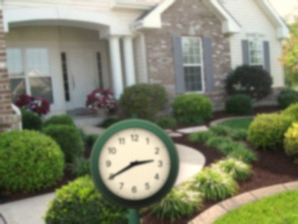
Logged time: 2:40
